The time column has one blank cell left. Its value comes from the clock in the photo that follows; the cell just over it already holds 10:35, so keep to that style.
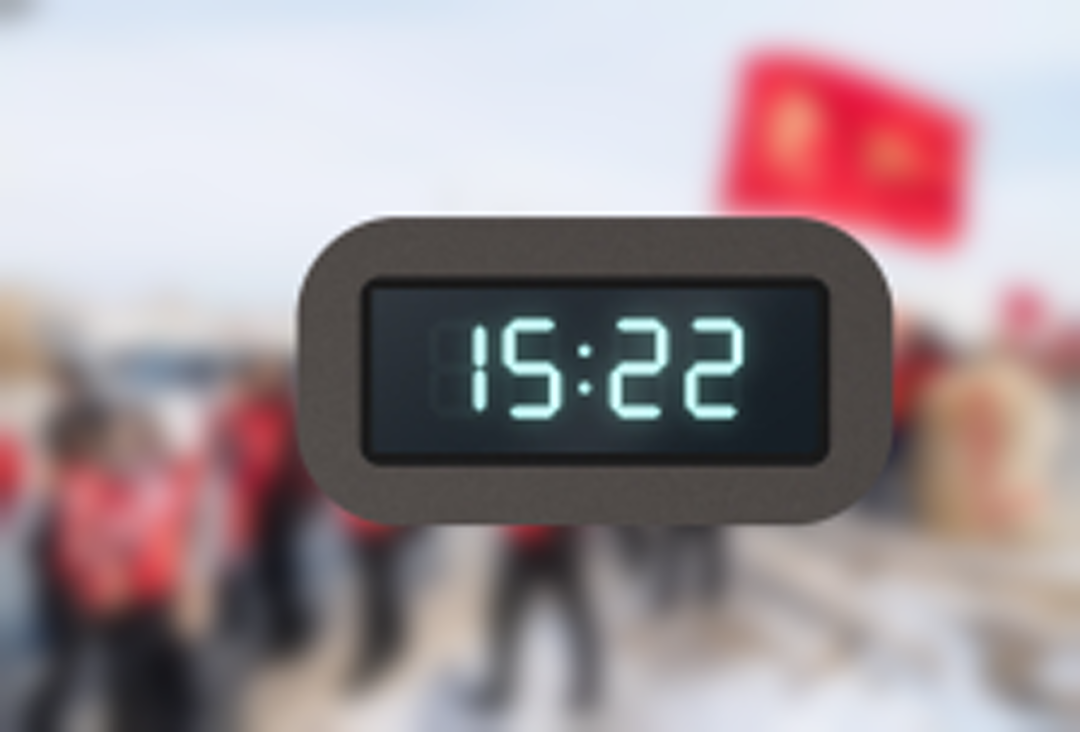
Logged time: 15:22
